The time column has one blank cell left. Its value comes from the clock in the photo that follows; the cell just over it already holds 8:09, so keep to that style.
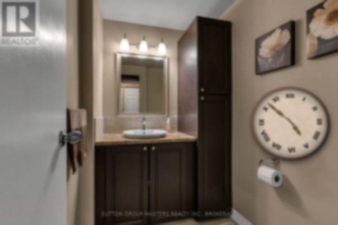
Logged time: 4:52
